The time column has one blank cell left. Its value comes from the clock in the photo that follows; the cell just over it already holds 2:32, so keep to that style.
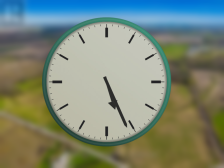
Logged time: 5:26
